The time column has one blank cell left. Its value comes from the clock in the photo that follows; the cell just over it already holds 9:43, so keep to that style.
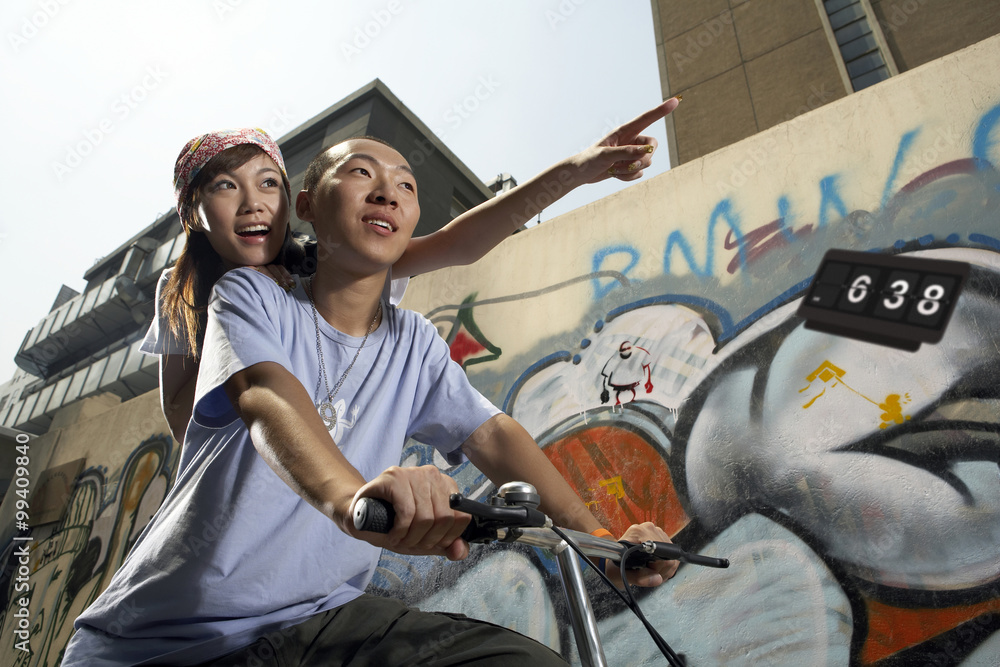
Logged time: 6:38
